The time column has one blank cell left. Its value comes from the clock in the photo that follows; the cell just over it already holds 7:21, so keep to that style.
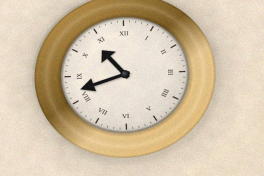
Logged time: 10:42
